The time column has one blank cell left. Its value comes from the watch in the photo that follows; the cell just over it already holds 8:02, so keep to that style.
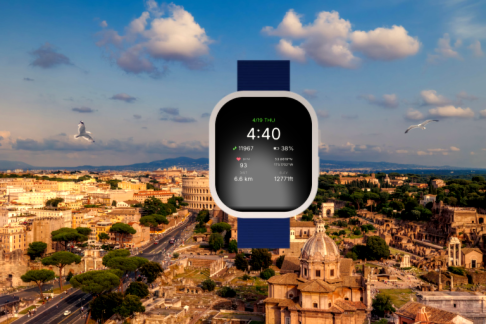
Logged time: 4:40
